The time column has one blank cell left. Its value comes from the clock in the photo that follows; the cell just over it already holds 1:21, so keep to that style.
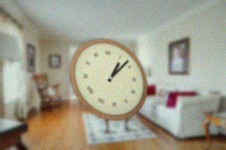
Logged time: 1:08
